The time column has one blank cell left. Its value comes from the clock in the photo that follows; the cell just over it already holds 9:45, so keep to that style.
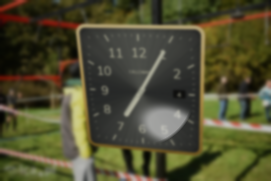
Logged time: 7:05
